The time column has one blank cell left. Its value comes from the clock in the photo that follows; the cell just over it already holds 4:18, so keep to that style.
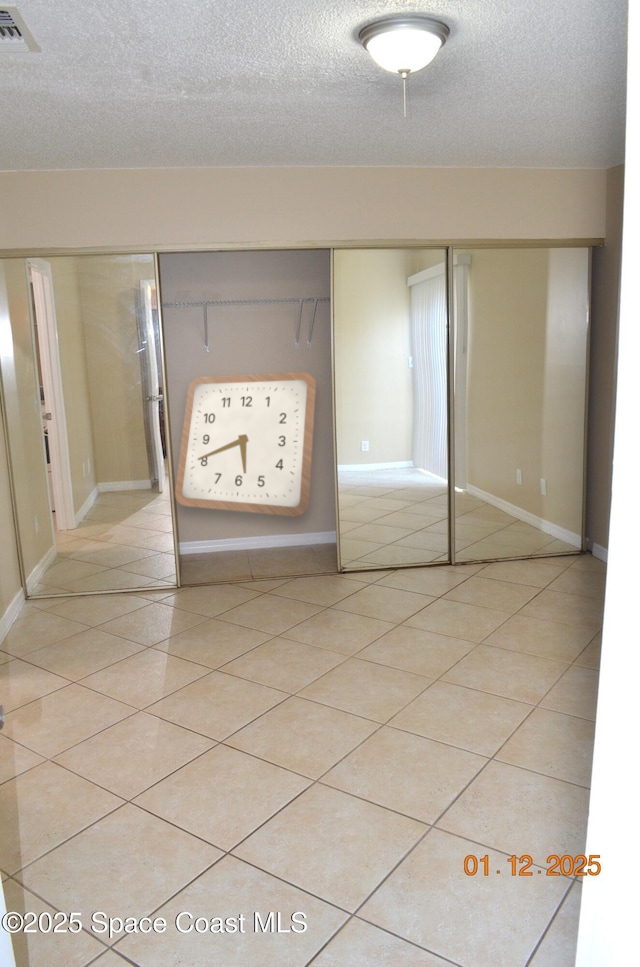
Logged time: 5:41
